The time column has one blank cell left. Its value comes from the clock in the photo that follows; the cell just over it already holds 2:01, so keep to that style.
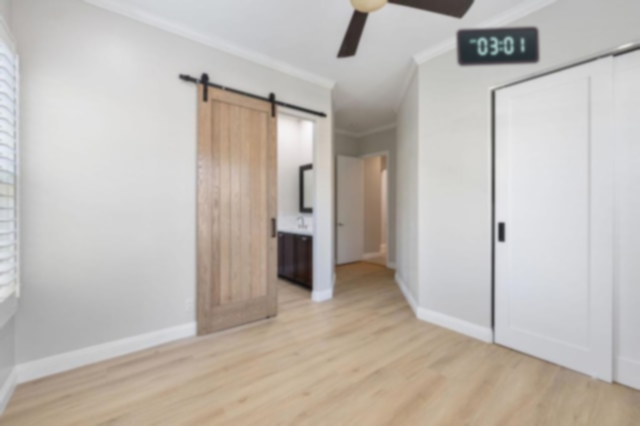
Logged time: 3:01
